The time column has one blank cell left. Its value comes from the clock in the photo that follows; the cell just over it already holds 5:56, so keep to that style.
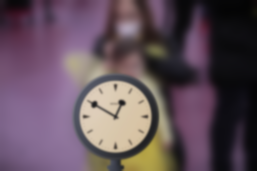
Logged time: 12:50
